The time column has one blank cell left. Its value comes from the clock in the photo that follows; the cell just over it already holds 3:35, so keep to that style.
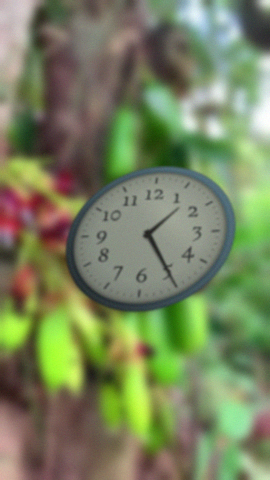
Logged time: 1:25
